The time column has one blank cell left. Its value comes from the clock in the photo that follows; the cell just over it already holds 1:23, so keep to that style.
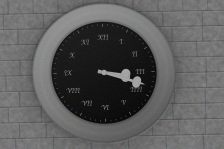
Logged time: 3:18
